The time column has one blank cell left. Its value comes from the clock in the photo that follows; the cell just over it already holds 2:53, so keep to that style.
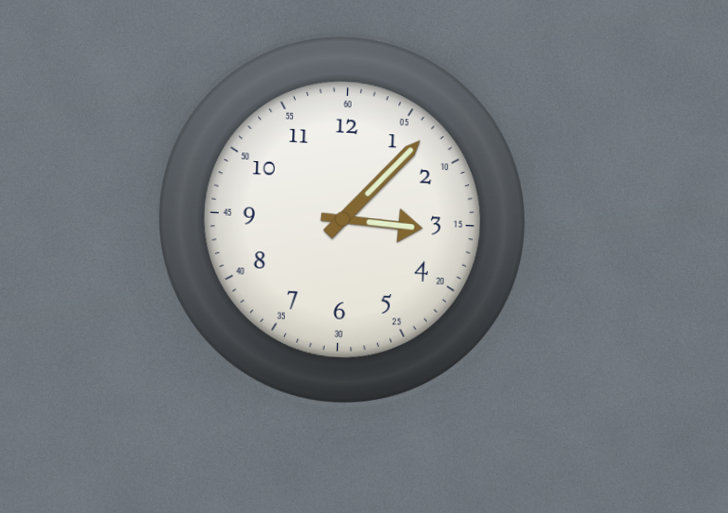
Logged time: 3:07
